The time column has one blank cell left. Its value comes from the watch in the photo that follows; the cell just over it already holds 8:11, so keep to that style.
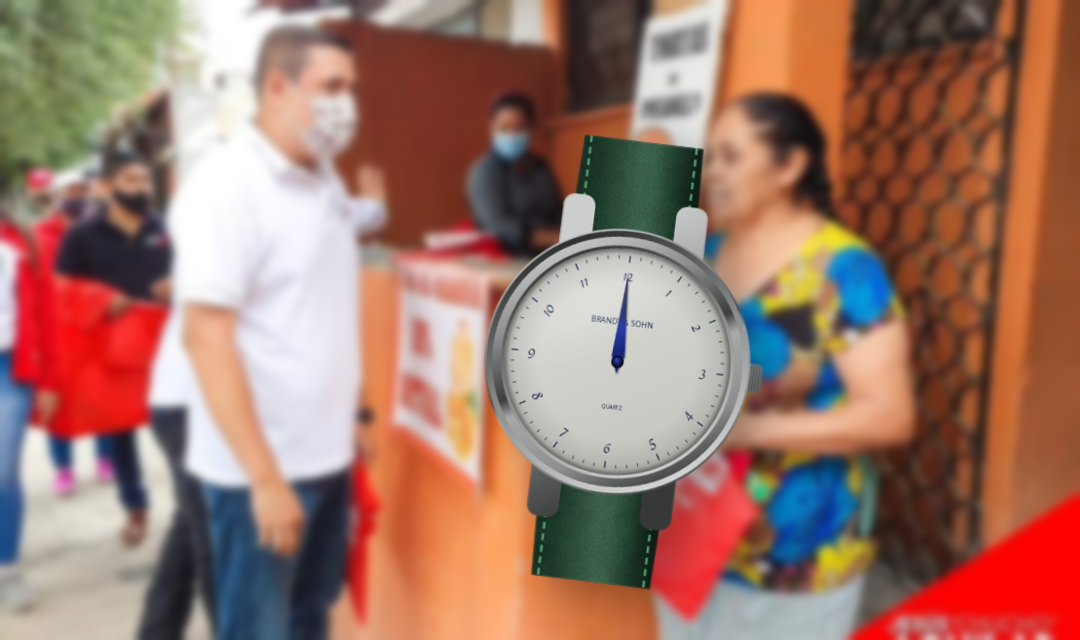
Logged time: 12:00
